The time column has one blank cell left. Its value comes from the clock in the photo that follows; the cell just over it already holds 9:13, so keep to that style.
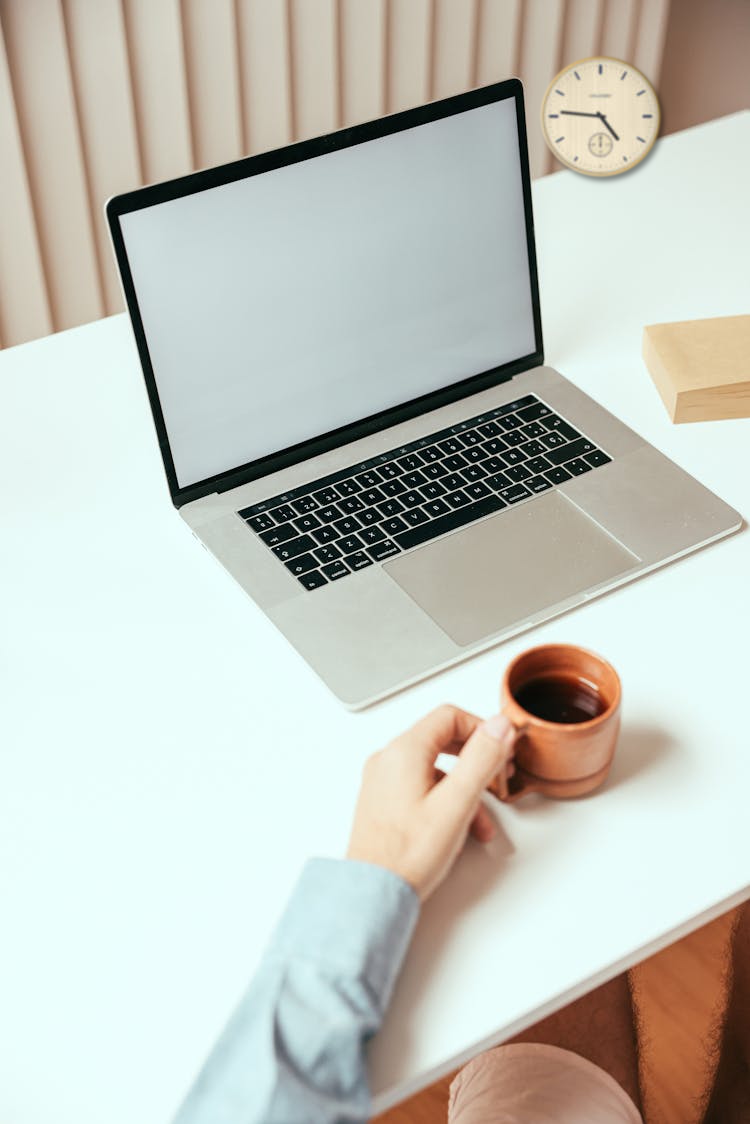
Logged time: 4:46
